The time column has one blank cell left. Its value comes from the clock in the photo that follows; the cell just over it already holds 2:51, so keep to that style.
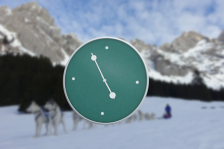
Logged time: 4:55
